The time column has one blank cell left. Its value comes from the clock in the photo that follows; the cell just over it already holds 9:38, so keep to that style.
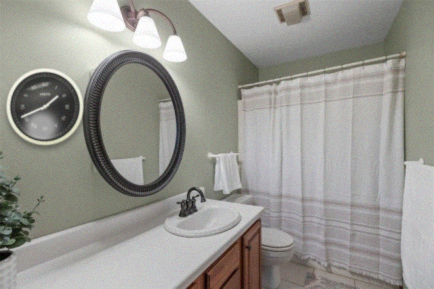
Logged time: 1:41
